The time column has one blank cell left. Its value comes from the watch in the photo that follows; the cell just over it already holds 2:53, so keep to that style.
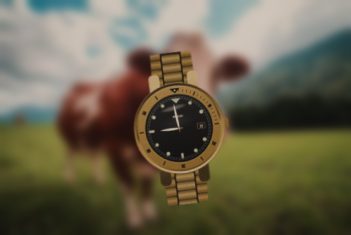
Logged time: 8:59
